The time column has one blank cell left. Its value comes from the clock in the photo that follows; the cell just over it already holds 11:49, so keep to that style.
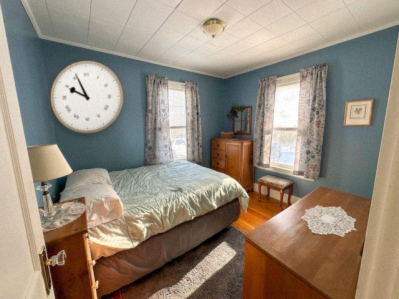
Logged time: 9:56
